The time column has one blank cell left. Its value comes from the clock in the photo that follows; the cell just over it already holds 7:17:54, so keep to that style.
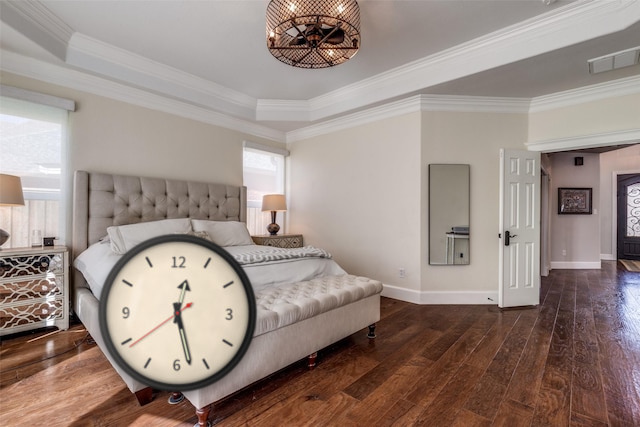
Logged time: 12:27:39
